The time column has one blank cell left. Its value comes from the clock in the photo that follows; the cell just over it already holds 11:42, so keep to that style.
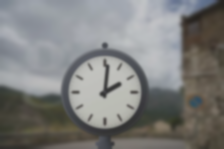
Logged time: 2:01
